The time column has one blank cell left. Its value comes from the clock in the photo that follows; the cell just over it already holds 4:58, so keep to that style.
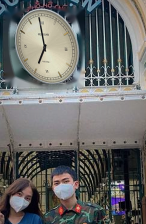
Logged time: 6:59
